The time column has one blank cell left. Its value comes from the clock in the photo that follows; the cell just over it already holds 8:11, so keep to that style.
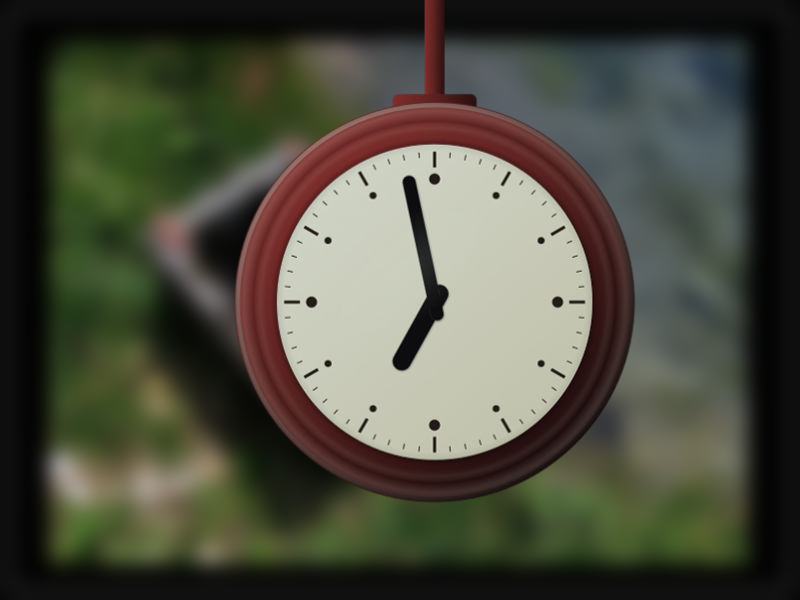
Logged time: 6:58
